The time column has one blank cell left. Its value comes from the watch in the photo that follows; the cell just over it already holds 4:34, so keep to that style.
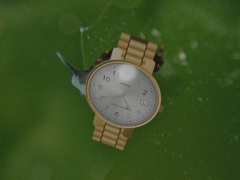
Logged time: 4:40
